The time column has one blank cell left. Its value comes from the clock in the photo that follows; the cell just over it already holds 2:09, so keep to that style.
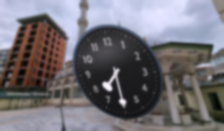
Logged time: 7:30
